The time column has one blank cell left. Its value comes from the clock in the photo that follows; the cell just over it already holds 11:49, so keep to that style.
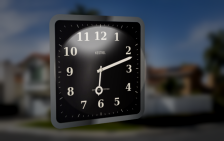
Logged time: 6:12
